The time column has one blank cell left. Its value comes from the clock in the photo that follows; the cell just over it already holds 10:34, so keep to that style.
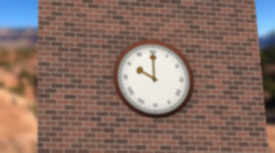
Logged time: 10:00
